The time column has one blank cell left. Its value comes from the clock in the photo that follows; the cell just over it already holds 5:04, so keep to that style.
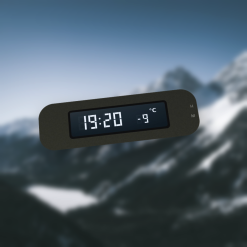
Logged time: 19:20
